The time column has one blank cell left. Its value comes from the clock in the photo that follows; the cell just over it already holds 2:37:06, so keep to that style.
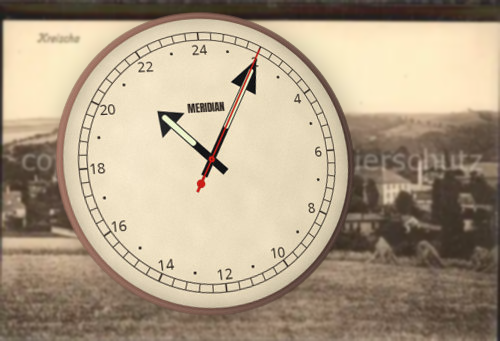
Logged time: 21:05:05
